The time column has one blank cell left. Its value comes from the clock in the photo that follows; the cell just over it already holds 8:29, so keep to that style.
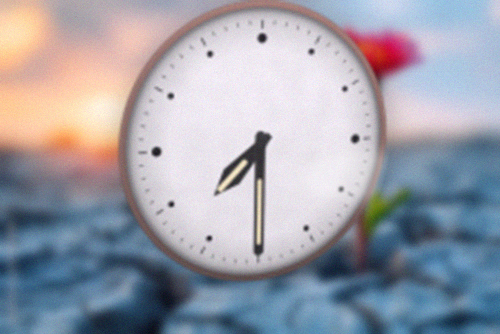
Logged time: 7:30
